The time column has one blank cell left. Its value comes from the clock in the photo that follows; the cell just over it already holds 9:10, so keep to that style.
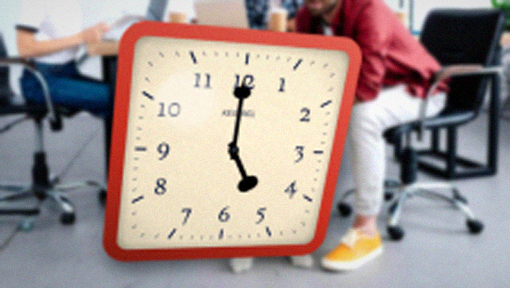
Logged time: 5:00
